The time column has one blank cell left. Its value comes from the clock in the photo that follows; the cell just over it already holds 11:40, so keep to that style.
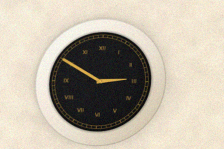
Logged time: 2:50
